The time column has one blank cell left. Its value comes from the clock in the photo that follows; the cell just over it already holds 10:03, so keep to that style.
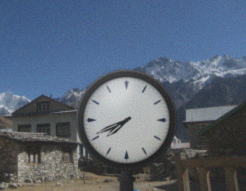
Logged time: 7:41
